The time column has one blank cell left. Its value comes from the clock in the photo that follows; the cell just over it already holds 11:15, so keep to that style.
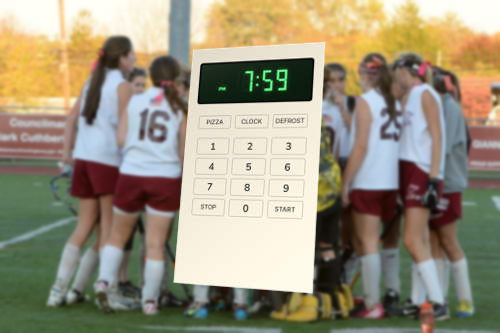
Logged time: 7:59
